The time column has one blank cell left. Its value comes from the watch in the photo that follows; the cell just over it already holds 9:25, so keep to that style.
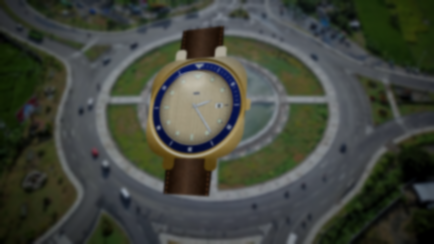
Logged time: 2:24
